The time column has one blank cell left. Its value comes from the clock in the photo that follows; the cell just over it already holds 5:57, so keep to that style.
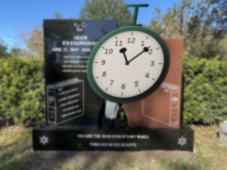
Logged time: 11:08
